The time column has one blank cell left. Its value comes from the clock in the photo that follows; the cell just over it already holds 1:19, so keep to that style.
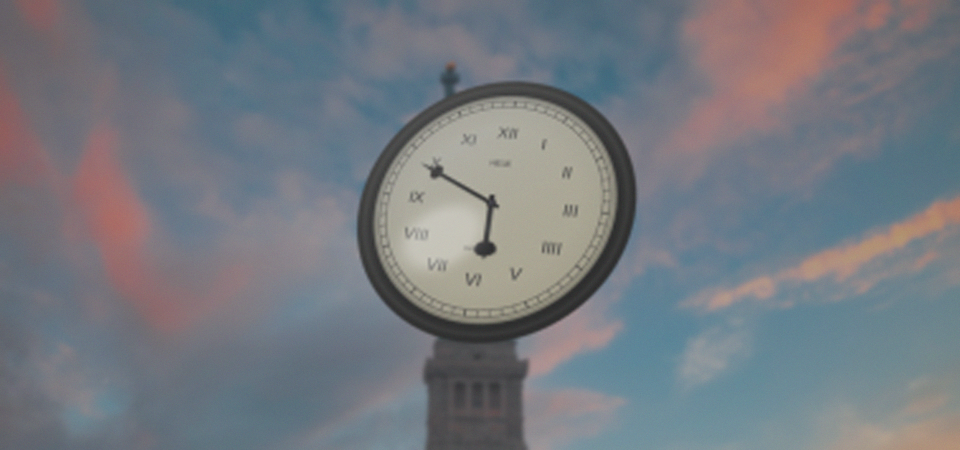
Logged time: 5:49
